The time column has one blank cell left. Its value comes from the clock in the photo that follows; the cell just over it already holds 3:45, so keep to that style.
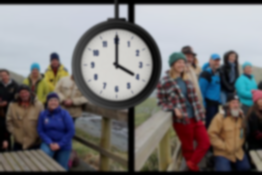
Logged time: 4:00
